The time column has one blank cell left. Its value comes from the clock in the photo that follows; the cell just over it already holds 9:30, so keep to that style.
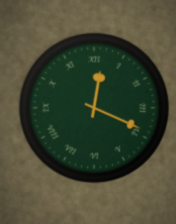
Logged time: 12:19
